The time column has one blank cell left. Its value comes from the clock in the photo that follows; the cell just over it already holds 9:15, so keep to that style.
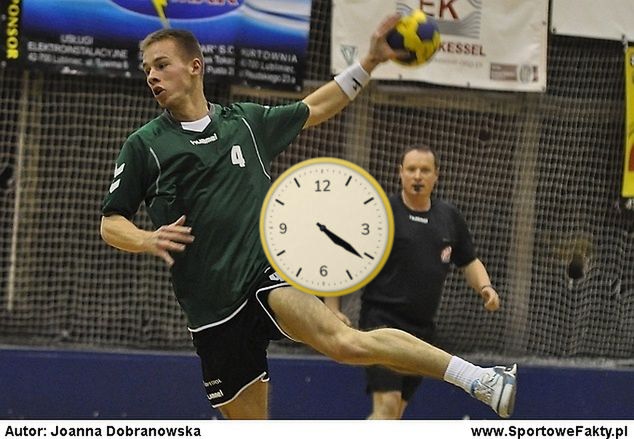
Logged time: 4:21
